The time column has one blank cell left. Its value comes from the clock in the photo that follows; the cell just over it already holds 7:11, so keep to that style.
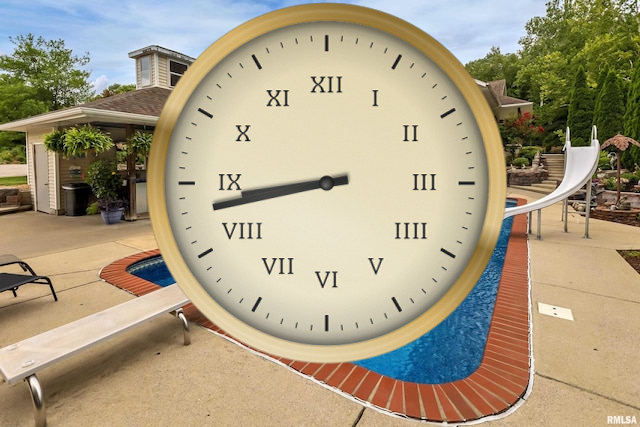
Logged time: 8:43
